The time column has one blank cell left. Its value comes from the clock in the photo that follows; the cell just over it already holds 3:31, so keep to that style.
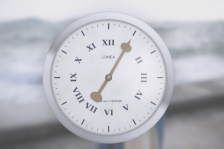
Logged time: 7:05
